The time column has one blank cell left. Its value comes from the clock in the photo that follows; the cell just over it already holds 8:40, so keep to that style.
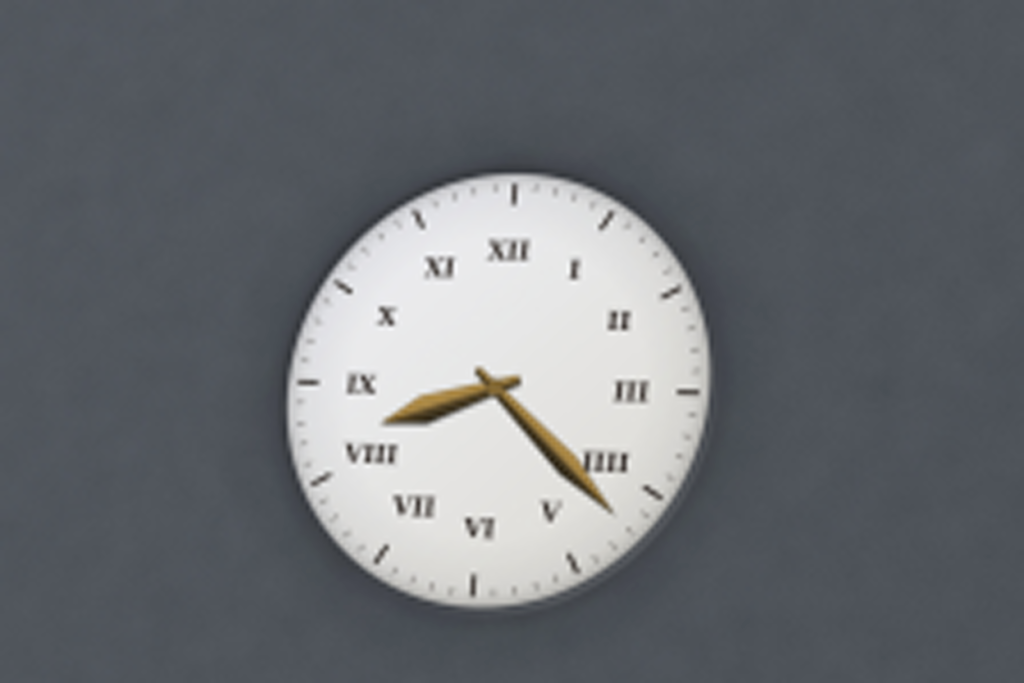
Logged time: 8:22
